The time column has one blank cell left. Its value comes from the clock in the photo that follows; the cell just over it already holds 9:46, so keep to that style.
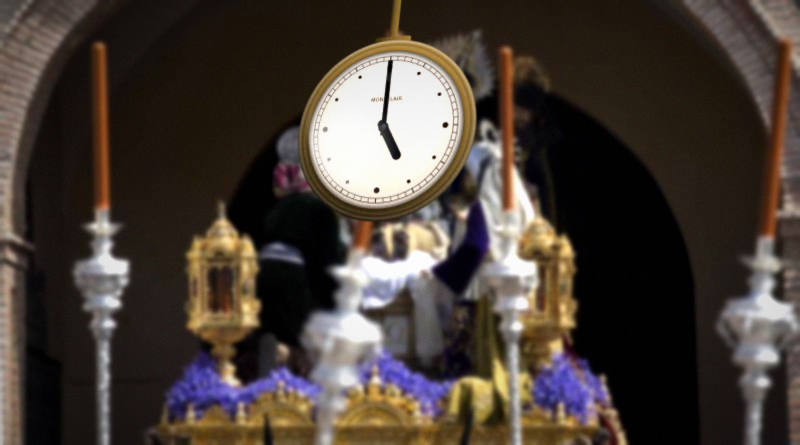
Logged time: 5:00
